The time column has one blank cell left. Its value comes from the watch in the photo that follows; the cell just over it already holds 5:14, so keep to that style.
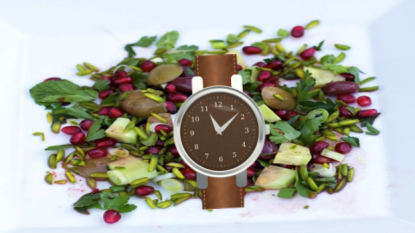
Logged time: 11:08
